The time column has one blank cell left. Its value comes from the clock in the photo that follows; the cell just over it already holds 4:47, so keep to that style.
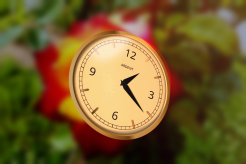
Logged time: 1:21
